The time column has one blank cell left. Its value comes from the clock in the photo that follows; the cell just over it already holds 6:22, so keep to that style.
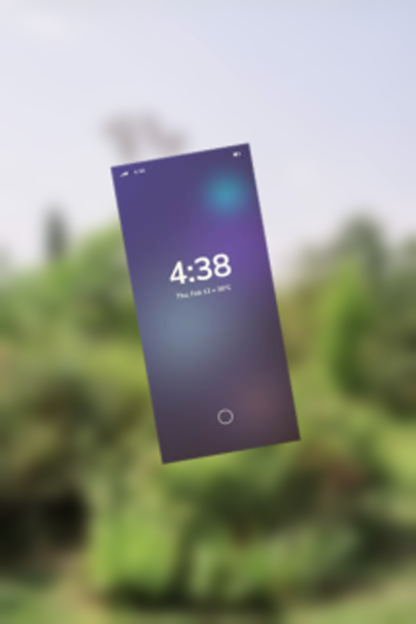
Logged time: 4:38
